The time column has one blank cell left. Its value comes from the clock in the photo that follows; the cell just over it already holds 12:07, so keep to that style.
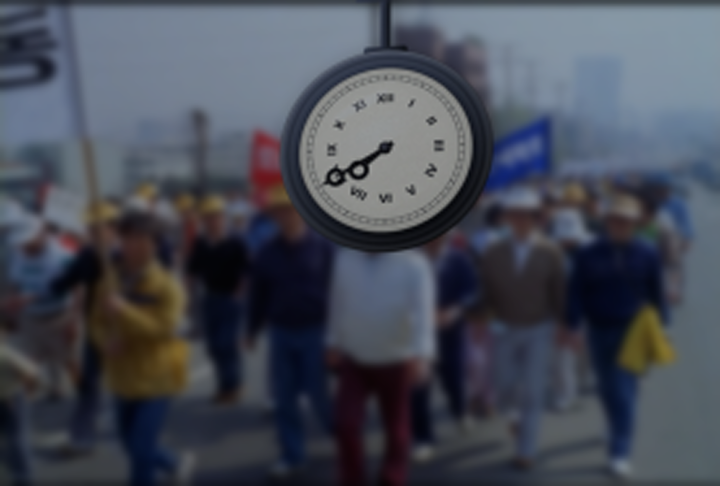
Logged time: 7:40
